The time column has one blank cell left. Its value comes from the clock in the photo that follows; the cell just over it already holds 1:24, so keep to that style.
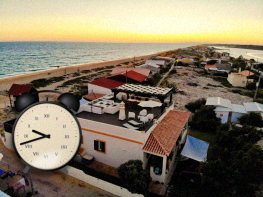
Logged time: 9:42
